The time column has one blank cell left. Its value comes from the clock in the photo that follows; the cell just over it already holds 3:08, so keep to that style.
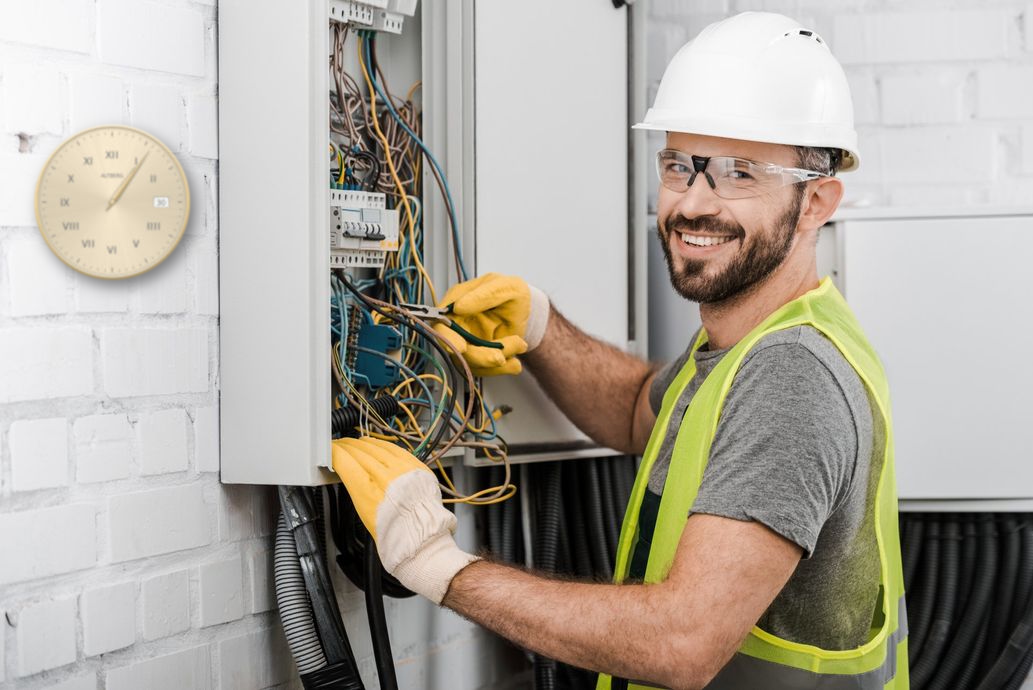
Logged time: 1:06
